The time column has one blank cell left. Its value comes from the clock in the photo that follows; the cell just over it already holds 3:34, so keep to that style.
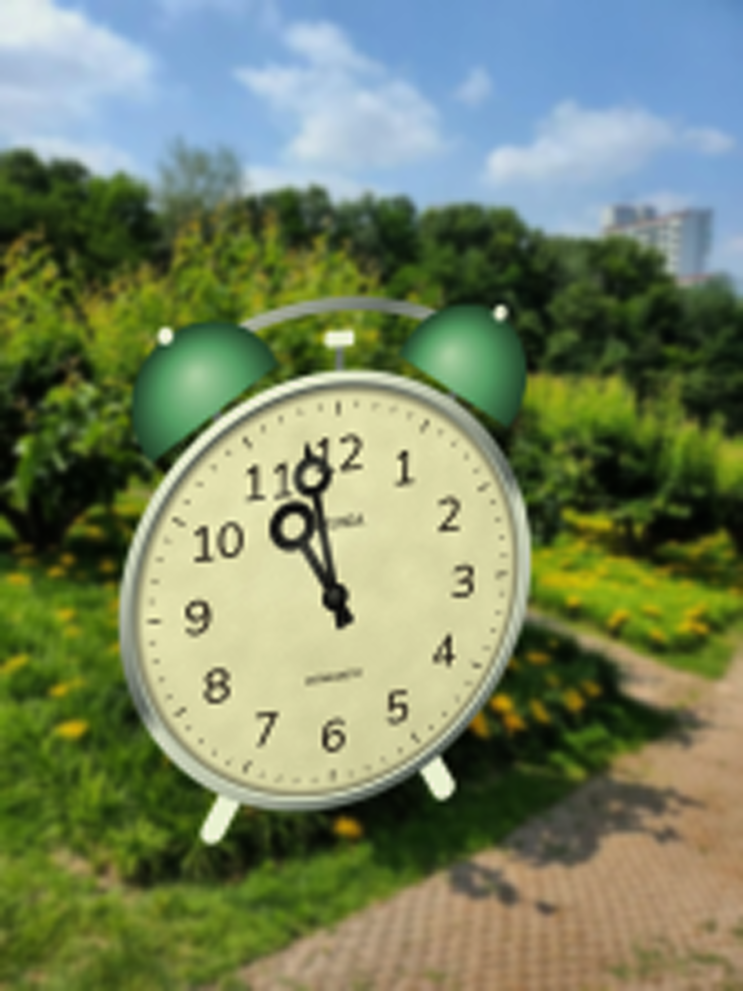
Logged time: 10:58
